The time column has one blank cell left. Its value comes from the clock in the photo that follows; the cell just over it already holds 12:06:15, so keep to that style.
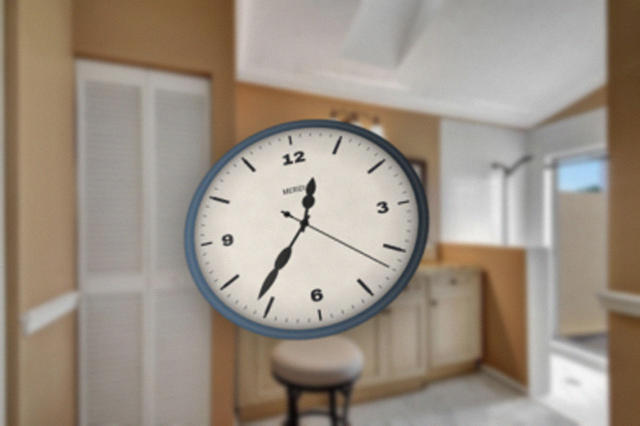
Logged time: 12:36:22
